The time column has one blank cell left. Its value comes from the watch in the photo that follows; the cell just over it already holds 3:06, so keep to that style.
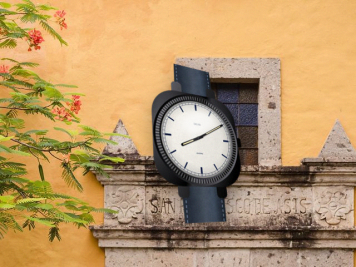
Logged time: 8:10
